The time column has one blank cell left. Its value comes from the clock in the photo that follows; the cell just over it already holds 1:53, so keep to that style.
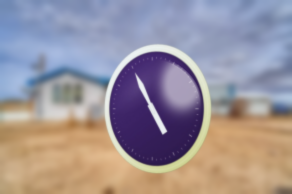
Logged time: 4:55
